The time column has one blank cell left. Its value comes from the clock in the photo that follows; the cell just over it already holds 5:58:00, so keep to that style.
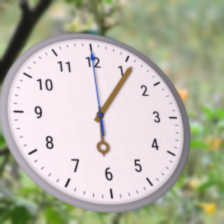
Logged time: 6:06:00
